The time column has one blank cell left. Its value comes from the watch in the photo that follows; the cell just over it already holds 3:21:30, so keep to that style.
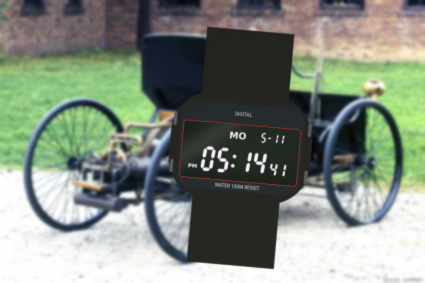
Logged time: 5:14:41
